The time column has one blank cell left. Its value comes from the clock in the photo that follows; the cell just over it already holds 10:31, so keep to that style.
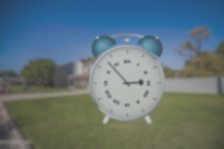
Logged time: 2:53
